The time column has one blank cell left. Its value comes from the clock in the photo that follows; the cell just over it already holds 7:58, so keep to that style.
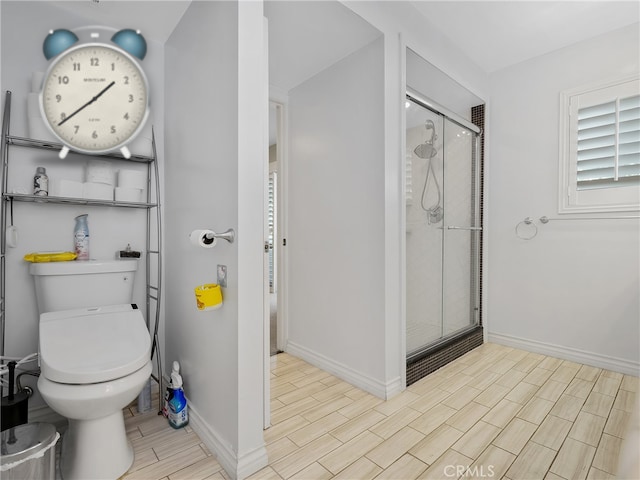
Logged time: 1:39
